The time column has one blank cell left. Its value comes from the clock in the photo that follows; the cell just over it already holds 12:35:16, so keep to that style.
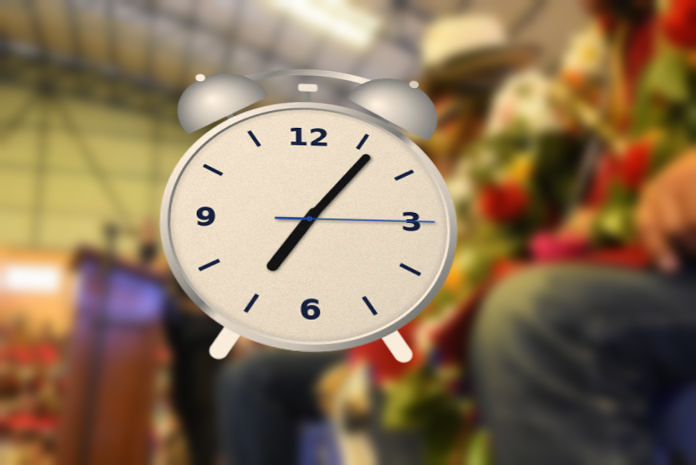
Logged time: 7:06:15
